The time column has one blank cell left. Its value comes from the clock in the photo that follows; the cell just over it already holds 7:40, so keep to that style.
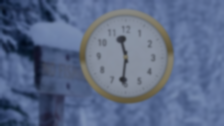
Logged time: 11:31
